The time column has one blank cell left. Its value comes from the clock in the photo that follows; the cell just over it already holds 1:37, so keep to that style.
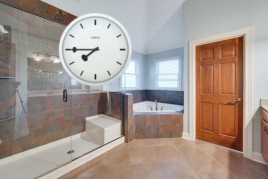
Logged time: 7:45
